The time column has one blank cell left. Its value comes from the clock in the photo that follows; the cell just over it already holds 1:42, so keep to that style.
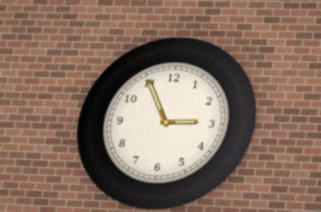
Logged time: 2:55
